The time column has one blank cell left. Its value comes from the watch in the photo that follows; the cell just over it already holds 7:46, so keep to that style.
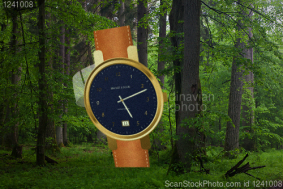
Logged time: 5:12
